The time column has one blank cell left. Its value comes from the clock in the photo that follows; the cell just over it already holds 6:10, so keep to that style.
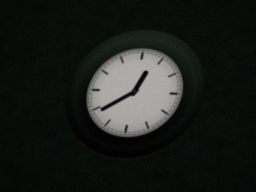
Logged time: 12:39
